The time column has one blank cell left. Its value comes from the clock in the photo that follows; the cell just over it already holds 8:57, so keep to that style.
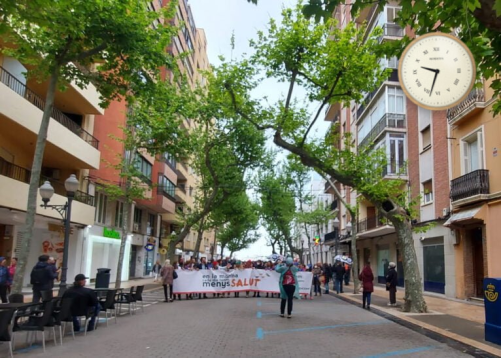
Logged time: 9:33
